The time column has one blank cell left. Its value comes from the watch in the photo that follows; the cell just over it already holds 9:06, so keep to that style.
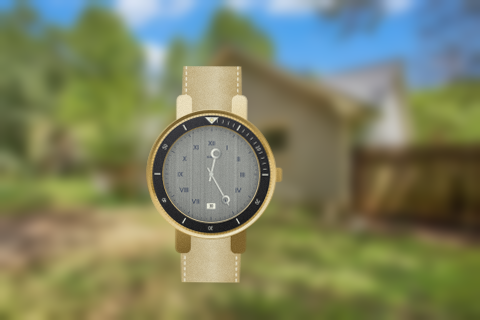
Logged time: 12:25
